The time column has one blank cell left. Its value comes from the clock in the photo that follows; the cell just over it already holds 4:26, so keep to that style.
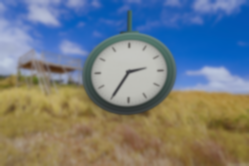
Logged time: 2:35
